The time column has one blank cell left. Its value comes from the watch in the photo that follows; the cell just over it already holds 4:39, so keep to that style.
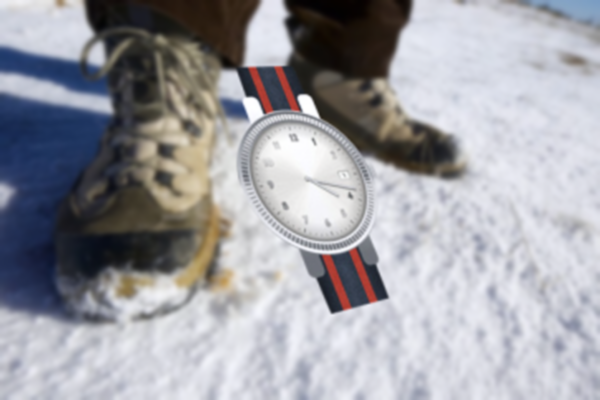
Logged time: 4:18
